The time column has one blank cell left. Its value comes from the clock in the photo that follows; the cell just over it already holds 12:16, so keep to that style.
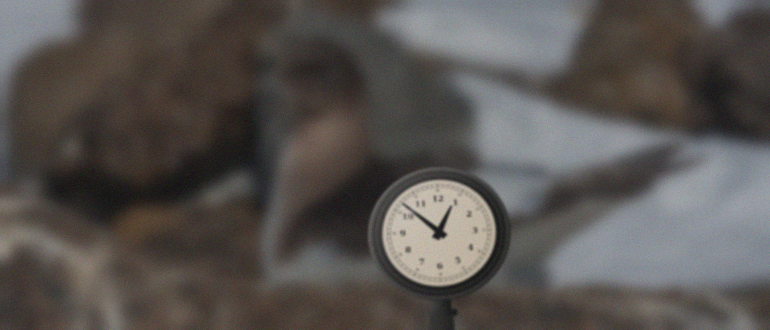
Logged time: 12:52
